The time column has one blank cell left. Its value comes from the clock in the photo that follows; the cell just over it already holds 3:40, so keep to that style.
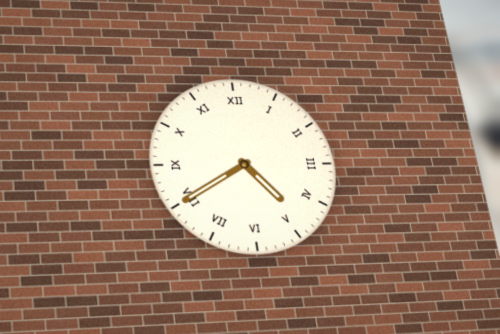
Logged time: 4:40
